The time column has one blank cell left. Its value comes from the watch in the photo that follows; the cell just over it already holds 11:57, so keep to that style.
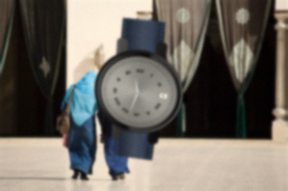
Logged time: 11:33
